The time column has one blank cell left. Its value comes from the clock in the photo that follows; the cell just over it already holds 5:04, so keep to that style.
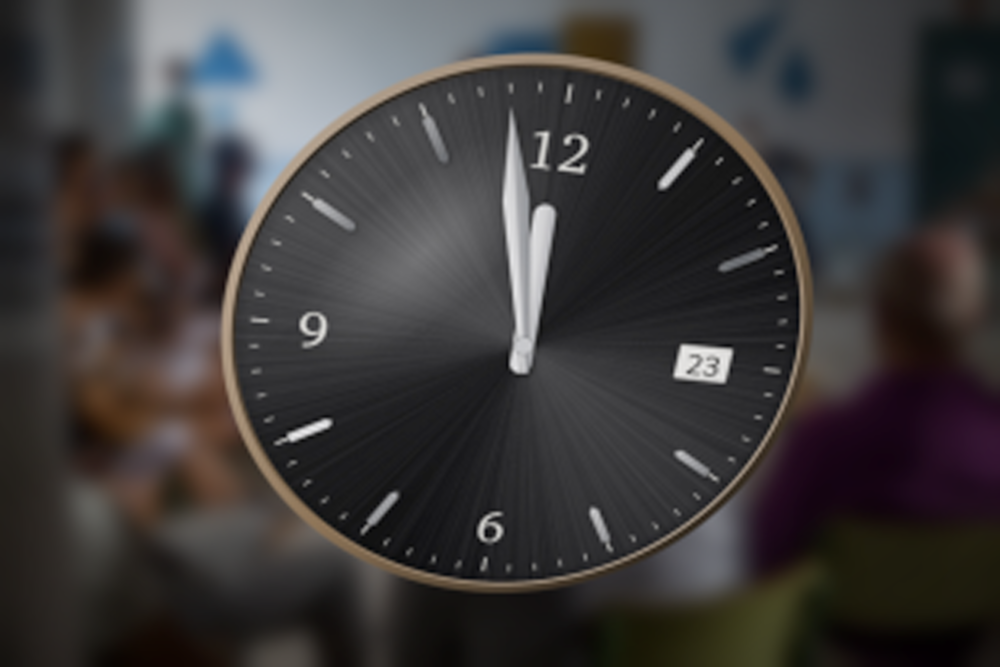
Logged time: 11:58
